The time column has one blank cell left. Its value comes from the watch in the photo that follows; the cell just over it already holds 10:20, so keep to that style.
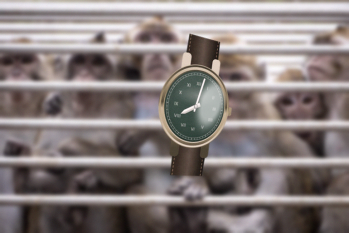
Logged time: 8:02
